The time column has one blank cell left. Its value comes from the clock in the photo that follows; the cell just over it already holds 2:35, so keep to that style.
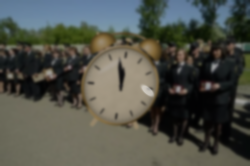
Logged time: 11:58
